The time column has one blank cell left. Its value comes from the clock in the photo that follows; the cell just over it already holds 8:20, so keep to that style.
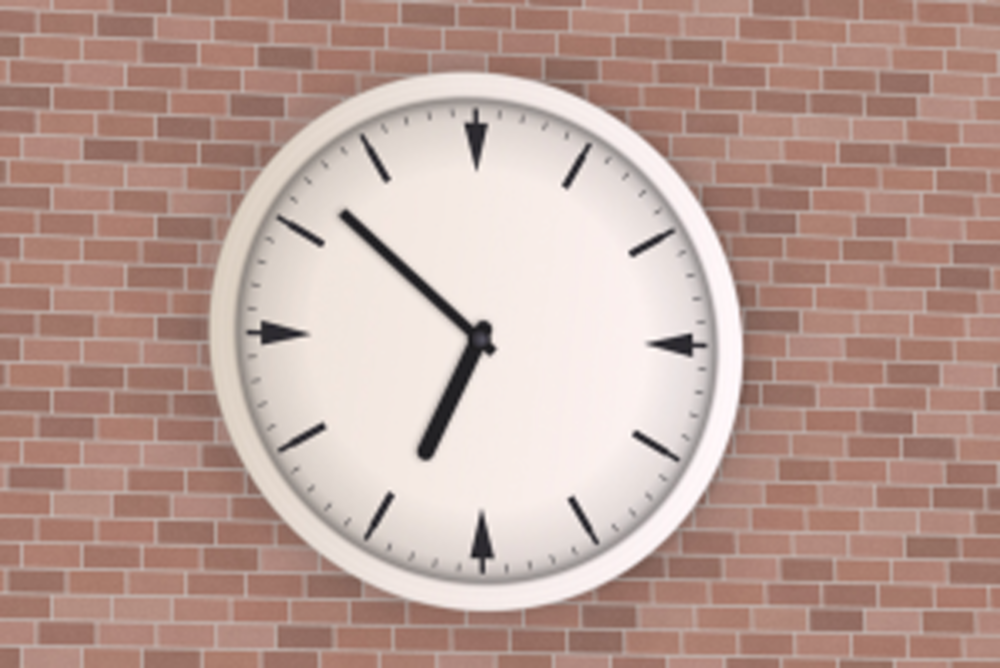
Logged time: 6:52
